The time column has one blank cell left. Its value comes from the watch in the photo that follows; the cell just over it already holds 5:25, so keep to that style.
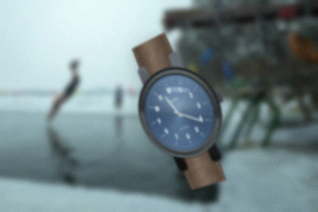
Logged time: 11:21
